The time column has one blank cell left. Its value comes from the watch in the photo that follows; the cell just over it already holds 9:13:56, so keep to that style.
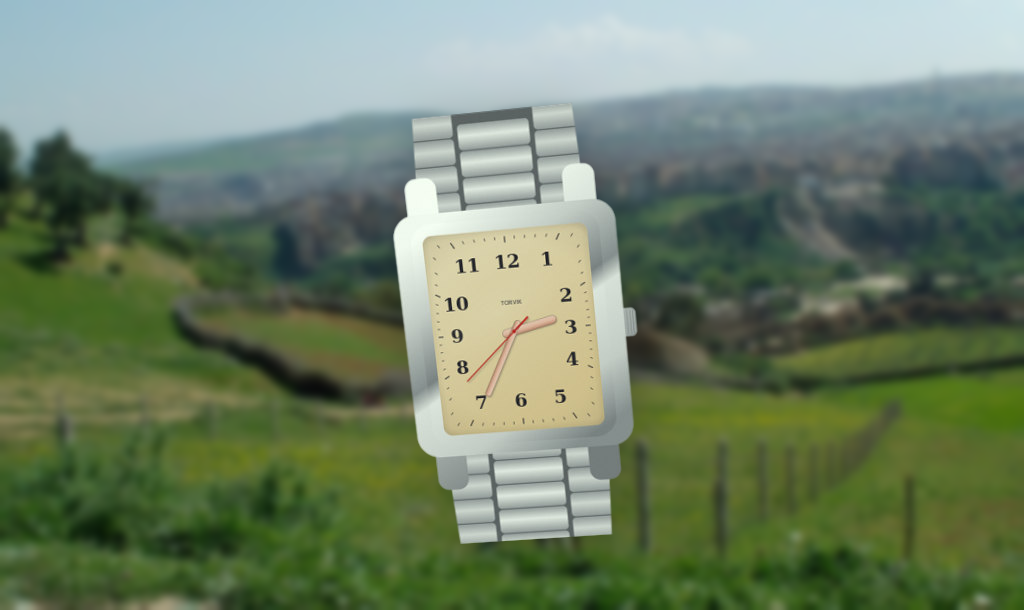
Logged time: 2:34:38
